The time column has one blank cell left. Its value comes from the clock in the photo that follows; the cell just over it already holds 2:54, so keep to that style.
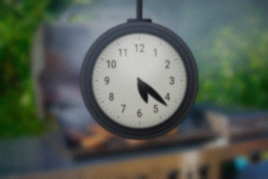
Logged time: 5:22
